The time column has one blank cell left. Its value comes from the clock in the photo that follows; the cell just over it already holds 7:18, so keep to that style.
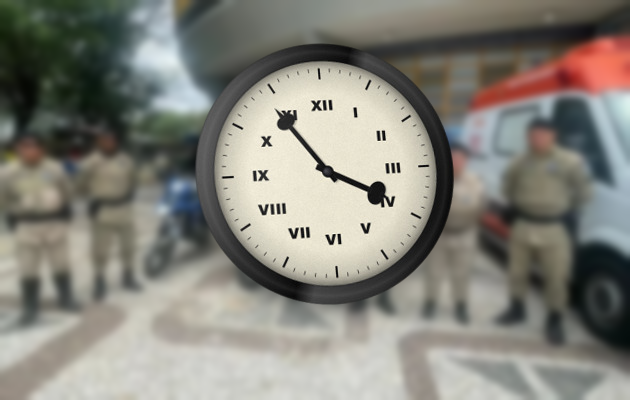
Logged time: 3:54
